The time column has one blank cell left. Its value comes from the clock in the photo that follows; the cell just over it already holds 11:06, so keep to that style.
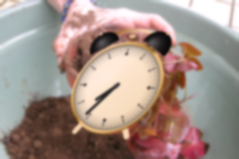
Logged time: 7:36
